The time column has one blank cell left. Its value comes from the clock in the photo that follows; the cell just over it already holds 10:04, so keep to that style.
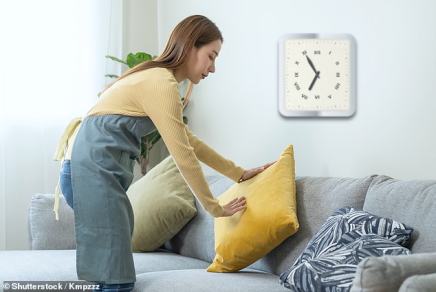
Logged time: 6:55
